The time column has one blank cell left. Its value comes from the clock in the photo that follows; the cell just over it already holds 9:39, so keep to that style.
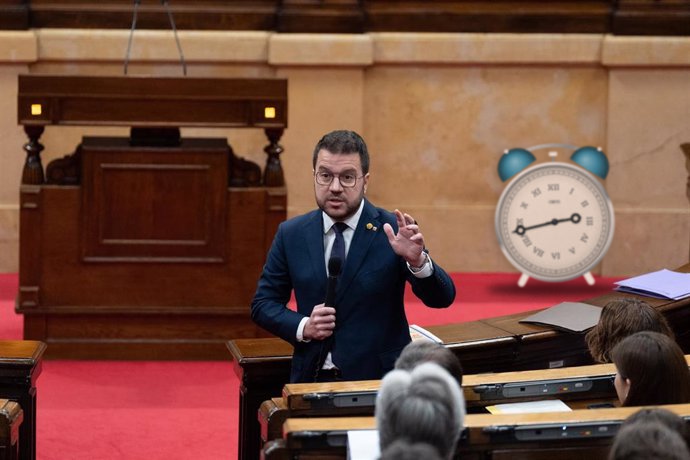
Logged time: 2:43
